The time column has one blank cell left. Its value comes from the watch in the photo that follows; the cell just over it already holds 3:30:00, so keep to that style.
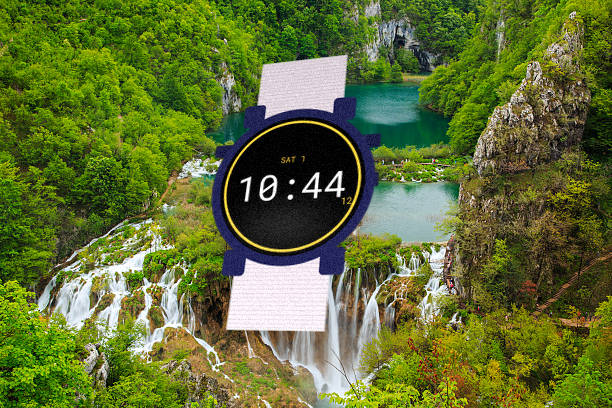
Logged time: 10:44:12
